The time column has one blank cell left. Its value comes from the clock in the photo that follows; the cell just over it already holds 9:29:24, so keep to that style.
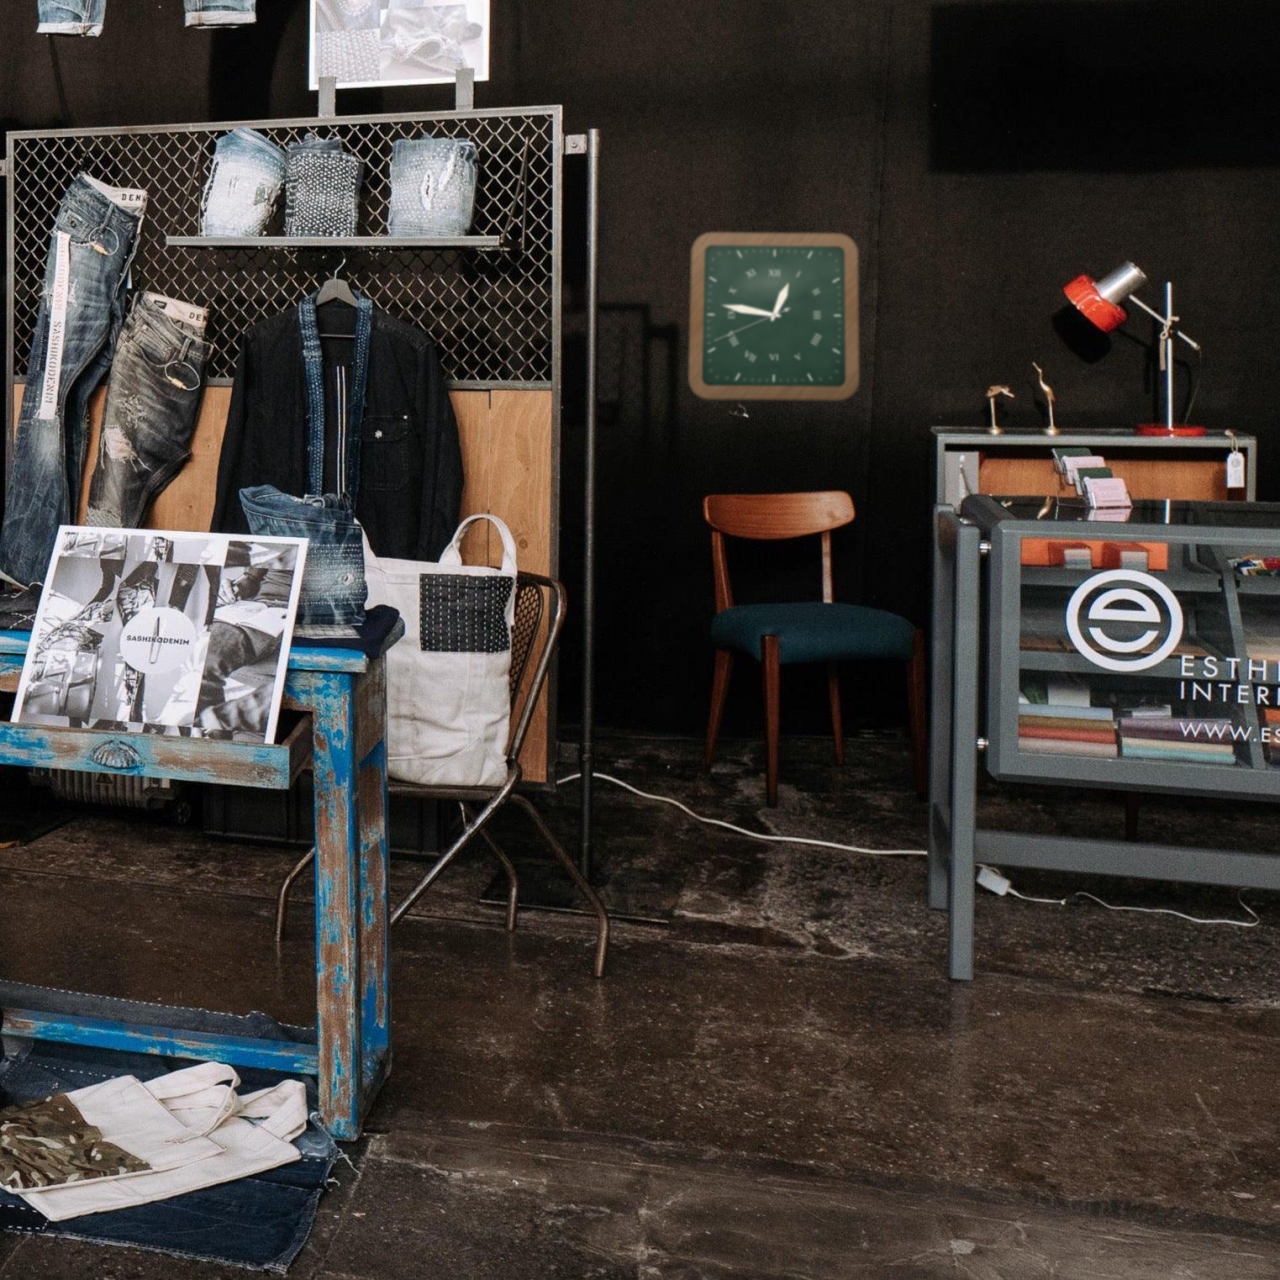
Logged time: 12:46:41
